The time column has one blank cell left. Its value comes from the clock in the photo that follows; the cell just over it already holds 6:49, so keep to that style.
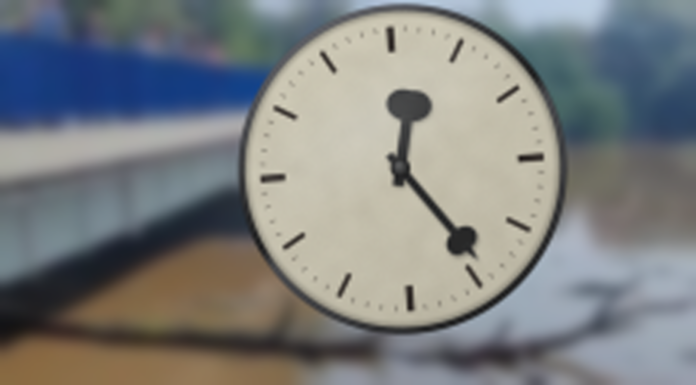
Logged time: 12:24
